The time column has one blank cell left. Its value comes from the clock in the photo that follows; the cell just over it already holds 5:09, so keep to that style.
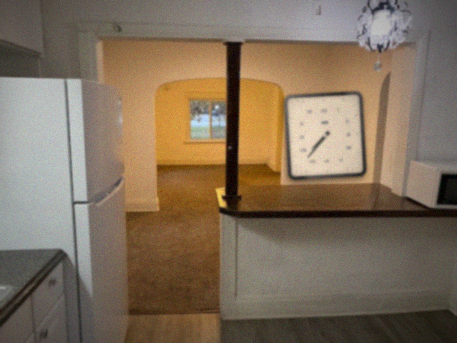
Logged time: 7:37
